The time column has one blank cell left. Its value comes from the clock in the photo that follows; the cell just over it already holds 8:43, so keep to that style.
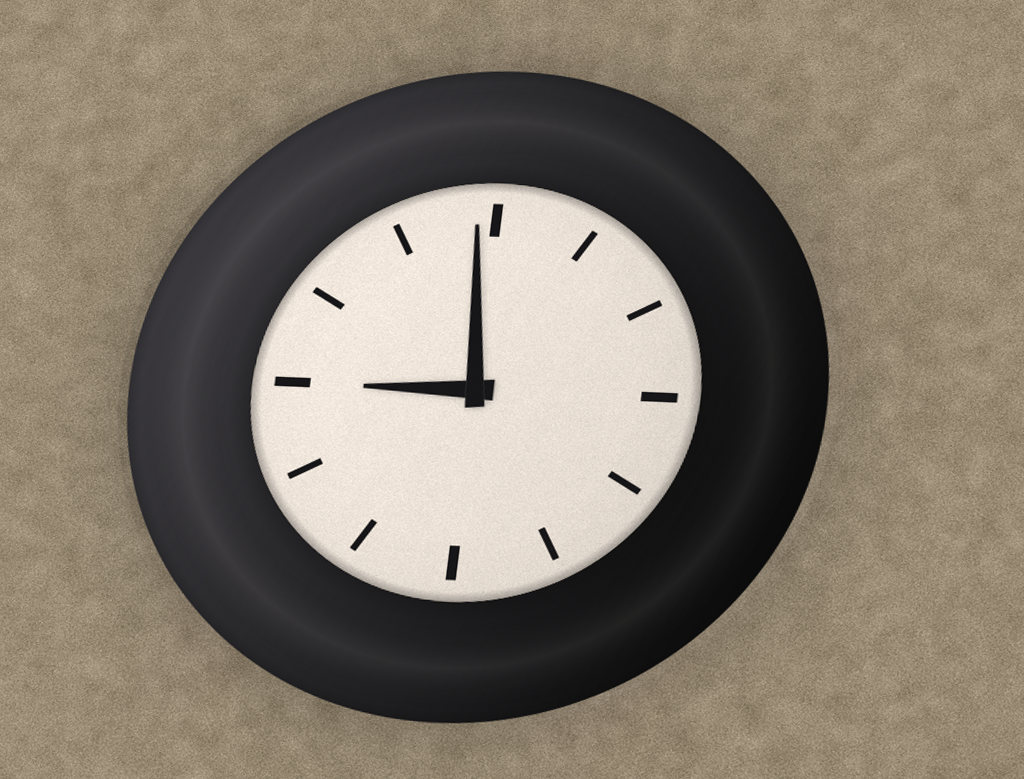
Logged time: 8:59
